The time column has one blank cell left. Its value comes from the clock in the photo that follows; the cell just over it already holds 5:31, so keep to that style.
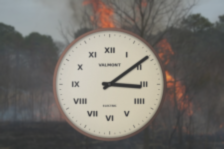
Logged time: 3:09
